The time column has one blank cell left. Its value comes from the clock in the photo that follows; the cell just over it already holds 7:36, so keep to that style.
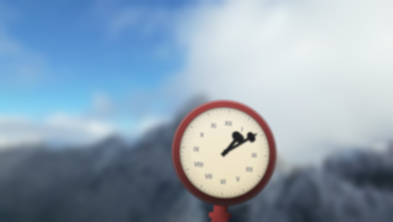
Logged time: 1:09
